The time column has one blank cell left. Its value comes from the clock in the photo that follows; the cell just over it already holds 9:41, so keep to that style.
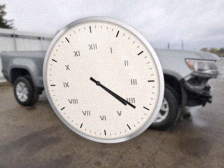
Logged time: 4:21
